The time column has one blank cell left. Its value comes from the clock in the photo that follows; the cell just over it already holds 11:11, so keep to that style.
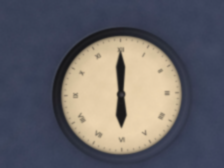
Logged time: 6:00
